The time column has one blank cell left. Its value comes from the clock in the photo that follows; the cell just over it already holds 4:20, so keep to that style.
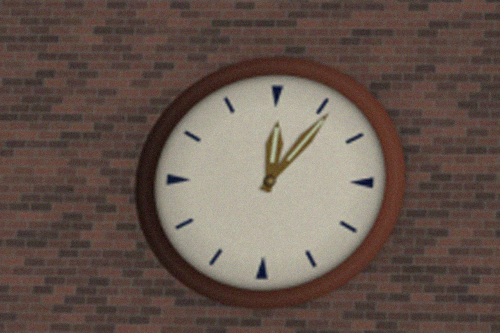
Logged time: 12:06
